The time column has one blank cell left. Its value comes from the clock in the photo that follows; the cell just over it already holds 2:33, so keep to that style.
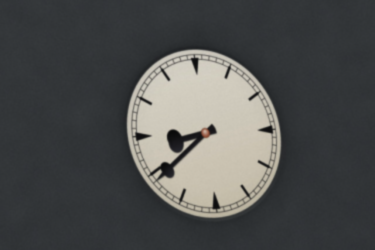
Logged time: 8:39
